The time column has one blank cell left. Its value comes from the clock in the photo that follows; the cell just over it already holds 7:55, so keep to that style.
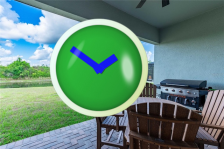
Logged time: 1:51
